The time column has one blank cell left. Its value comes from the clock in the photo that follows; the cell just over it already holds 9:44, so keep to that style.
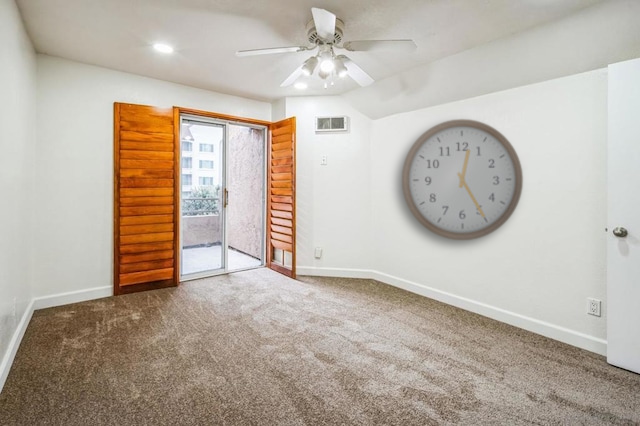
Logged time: 12:25
